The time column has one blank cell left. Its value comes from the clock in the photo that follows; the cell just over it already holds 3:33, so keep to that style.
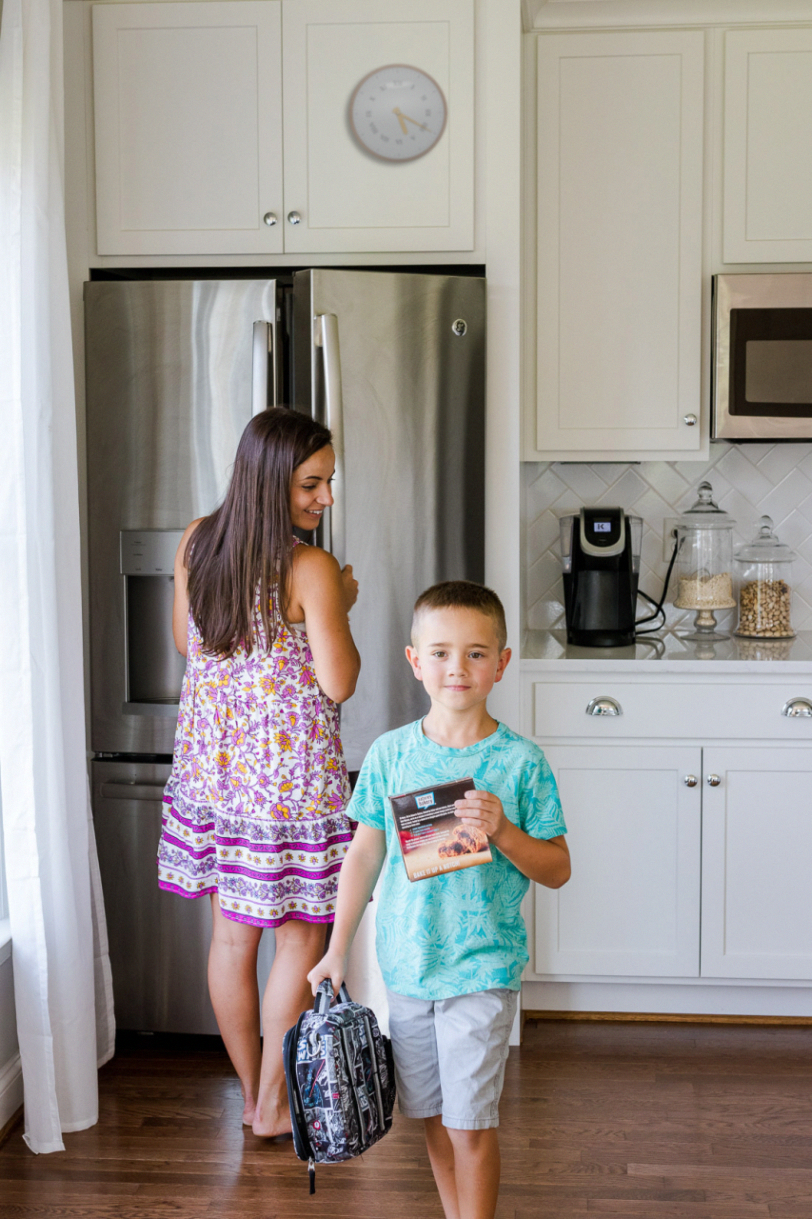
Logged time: 5:20
